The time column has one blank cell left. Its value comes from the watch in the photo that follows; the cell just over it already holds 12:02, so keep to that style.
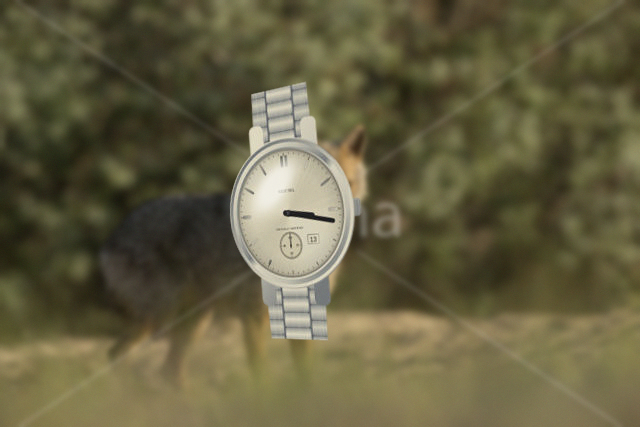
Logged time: 3:17
